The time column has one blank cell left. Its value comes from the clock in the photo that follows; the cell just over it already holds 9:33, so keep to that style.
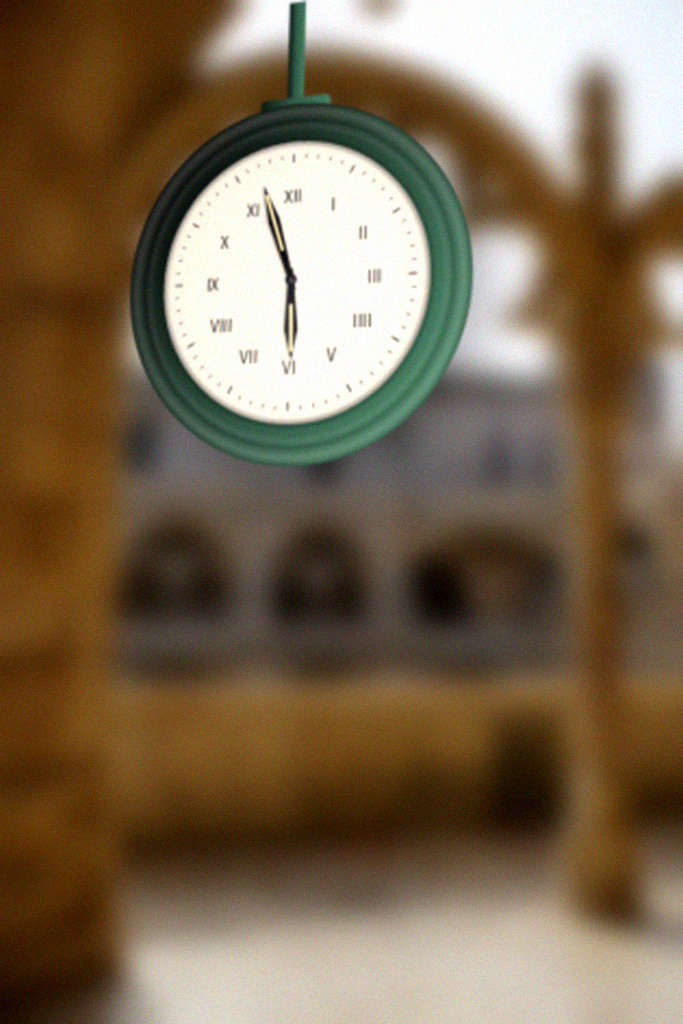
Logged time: 5:57
